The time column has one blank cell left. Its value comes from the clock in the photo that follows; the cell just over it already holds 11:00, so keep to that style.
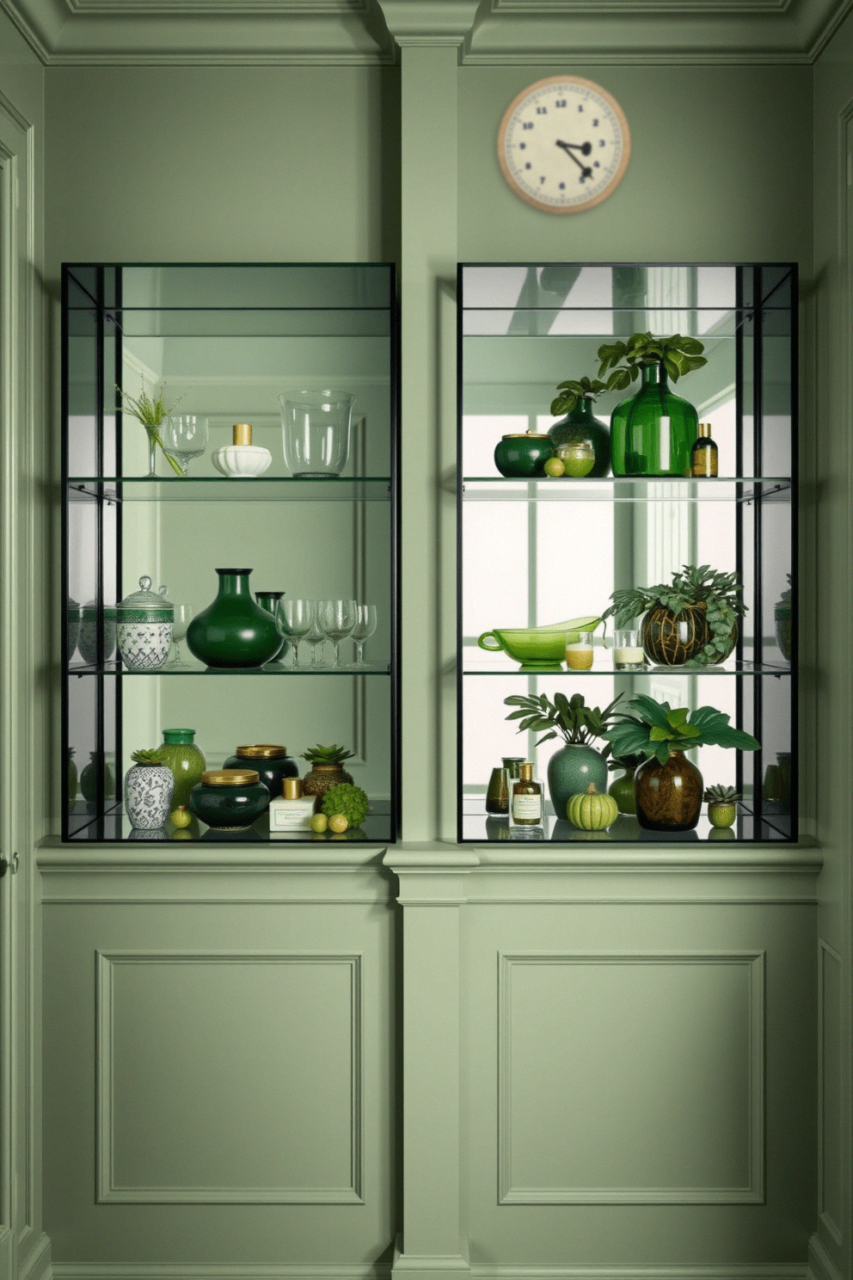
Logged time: 3:23
